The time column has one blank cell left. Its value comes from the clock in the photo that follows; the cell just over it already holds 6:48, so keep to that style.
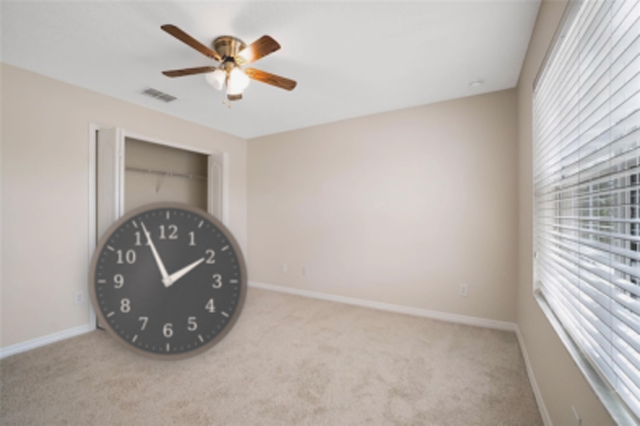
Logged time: 1:56
